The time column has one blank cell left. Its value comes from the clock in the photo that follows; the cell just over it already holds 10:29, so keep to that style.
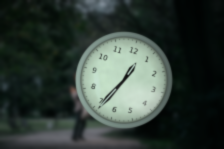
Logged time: 12:34
